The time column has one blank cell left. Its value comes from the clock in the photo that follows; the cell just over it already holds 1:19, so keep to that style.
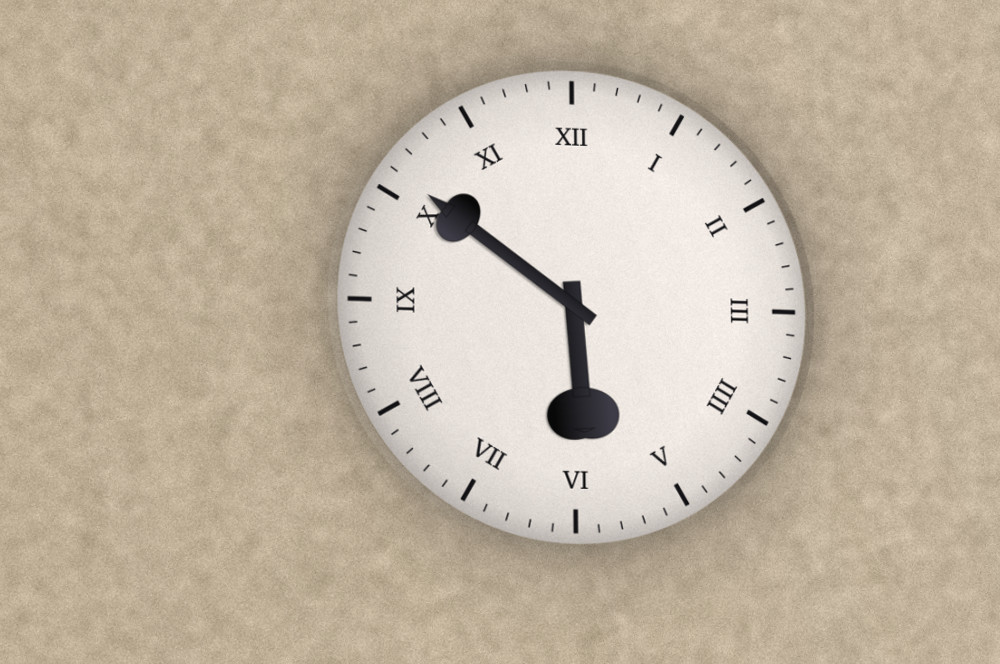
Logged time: 5:51
